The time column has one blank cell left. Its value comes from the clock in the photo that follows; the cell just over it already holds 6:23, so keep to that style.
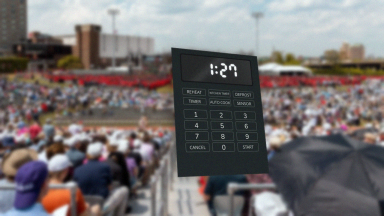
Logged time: 1:27
